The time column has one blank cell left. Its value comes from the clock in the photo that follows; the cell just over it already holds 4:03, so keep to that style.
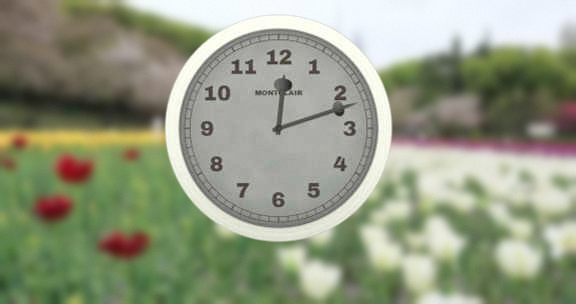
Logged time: 12:12
